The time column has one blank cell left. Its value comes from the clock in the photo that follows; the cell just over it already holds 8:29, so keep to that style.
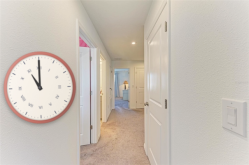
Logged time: 11:00
